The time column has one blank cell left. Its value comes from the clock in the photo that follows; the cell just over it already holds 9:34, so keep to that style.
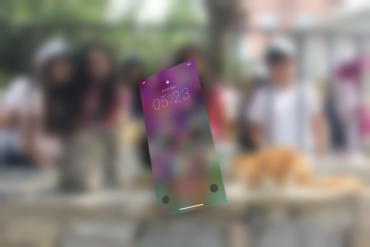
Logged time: 5:23
